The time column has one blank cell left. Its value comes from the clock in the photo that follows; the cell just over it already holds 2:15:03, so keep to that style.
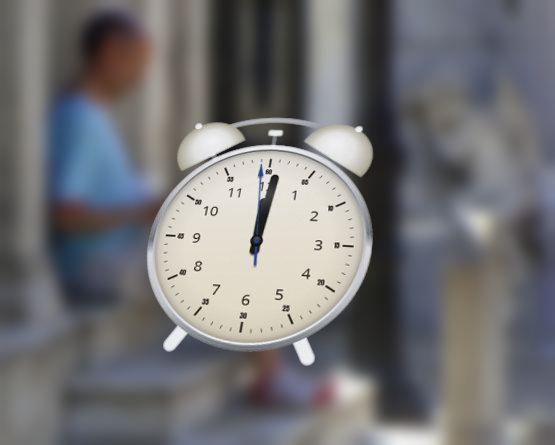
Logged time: 12:00:59
